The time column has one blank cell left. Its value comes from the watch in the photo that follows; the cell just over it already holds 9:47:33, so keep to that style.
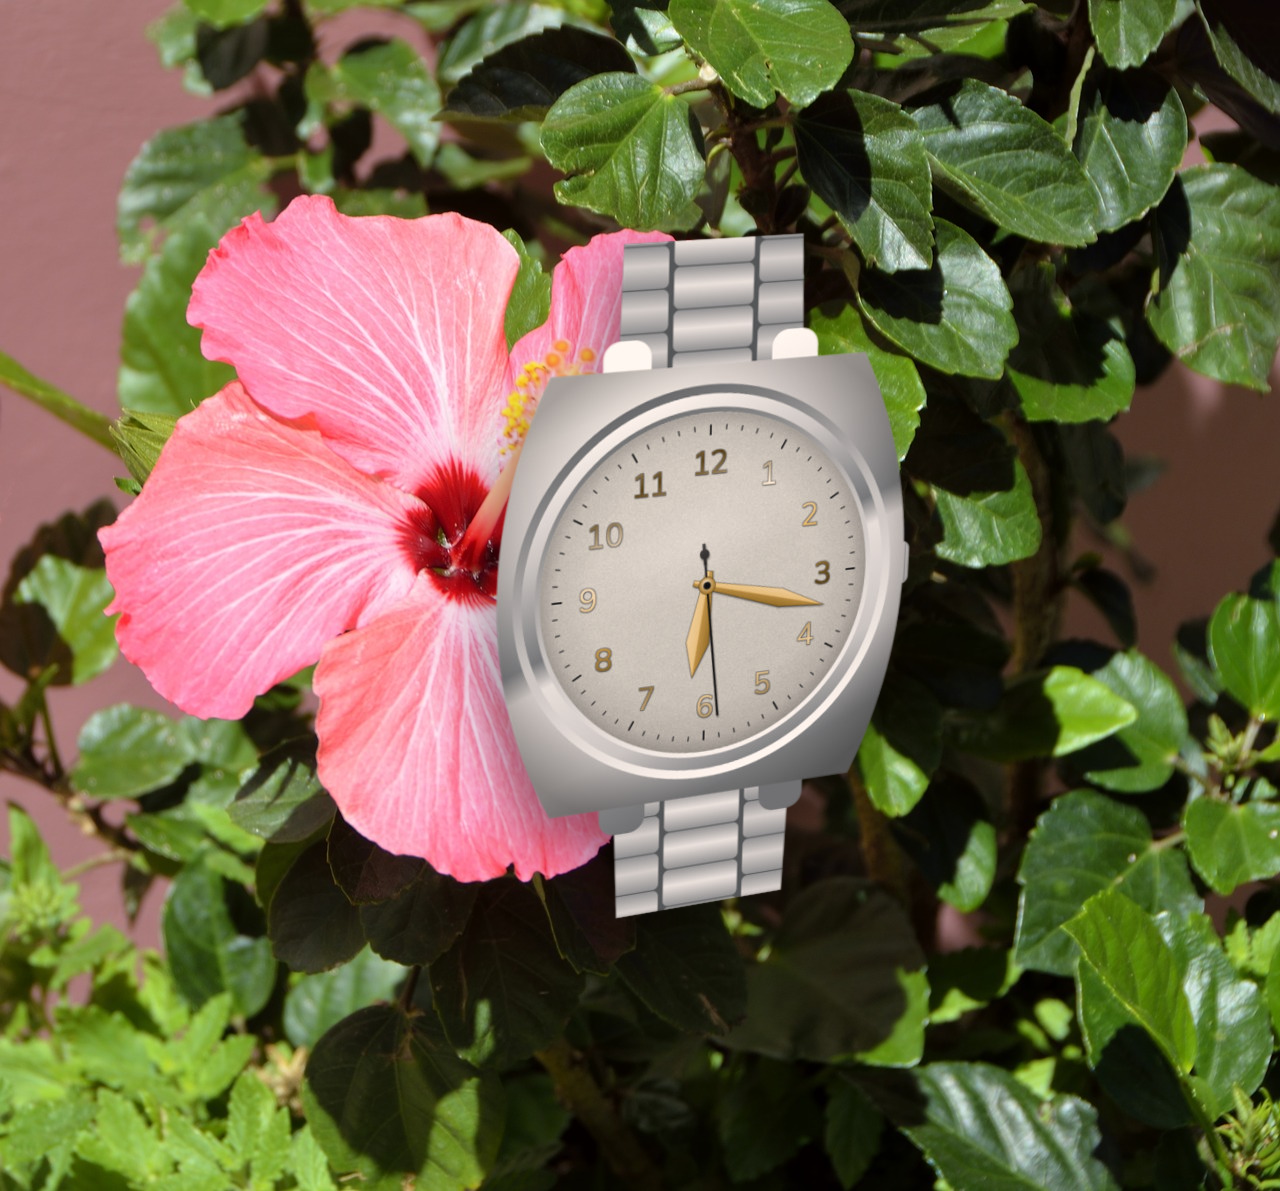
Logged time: 6:17:29
